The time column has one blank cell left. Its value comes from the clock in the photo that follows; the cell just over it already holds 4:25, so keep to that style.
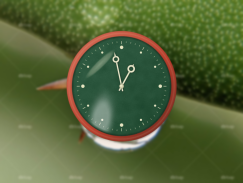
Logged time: 12:58
